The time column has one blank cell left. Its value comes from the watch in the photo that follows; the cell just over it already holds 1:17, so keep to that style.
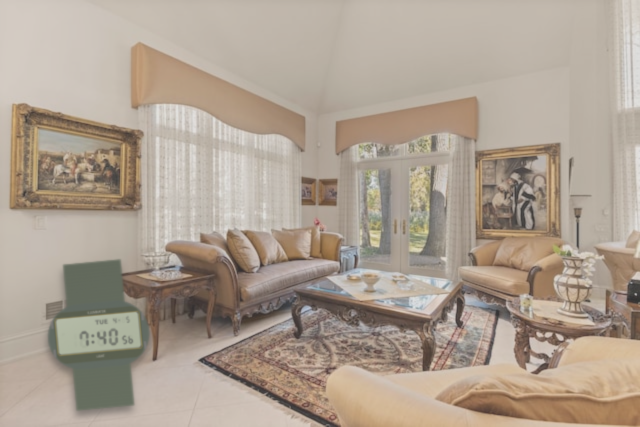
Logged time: 7:40
